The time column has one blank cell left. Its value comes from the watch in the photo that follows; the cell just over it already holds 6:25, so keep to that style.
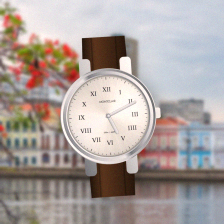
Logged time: 5:11
